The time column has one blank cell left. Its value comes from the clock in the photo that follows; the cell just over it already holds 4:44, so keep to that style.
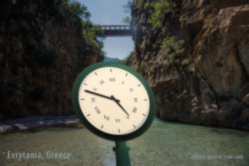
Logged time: 4:48
